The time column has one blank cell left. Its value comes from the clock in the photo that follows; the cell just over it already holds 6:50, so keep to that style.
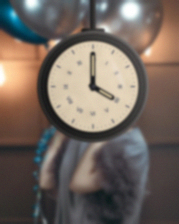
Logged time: 4:00
